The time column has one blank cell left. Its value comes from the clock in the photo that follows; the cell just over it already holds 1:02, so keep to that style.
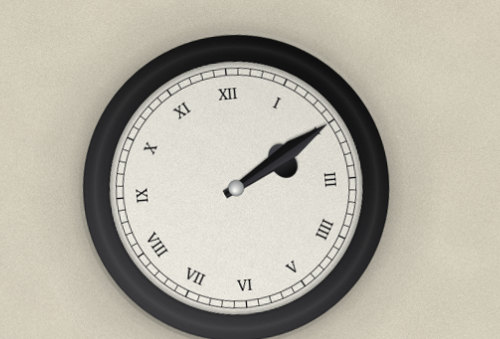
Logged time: 2:10
